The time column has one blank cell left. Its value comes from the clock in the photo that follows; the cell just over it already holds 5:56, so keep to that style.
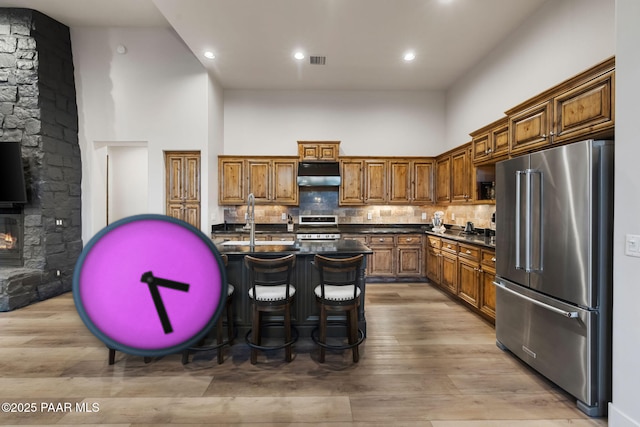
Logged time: 3:27
